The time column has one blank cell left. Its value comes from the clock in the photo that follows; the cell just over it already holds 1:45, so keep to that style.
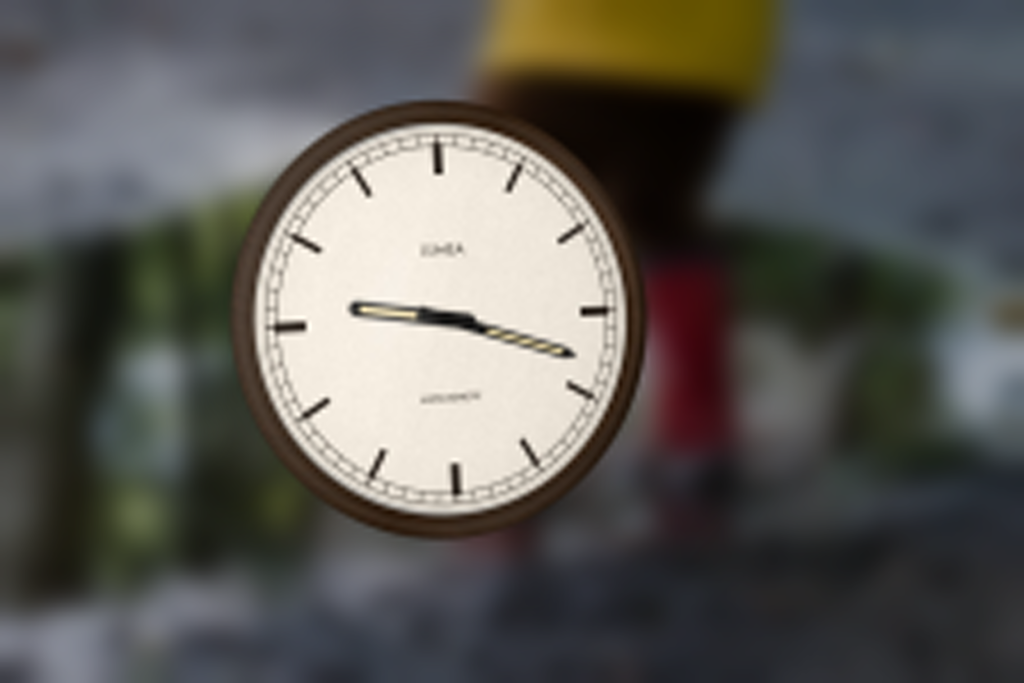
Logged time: 9:18
